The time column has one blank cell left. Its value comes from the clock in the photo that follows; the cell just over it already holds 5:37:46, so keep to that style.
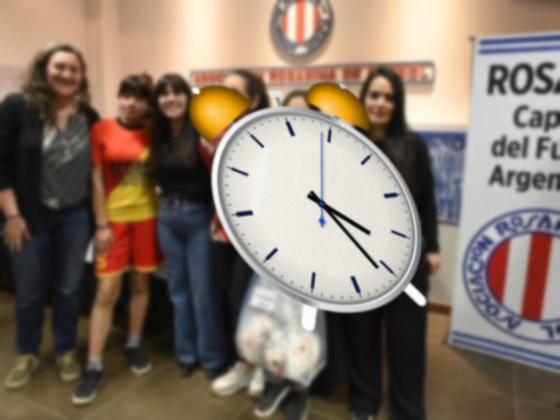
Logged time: 4:26:04
